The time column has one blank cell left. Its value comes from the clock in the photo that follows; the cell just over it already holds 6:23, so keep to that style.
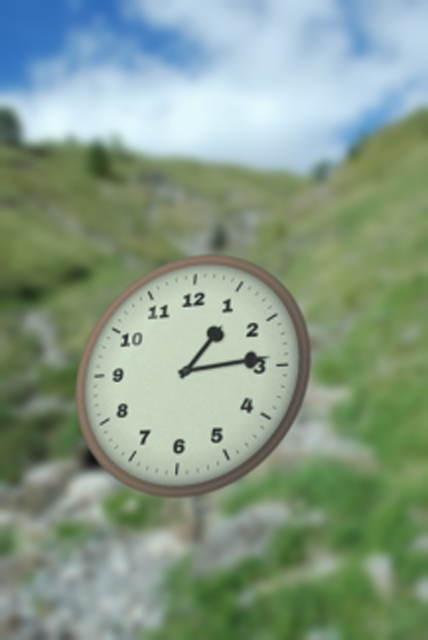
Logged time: 1:14
